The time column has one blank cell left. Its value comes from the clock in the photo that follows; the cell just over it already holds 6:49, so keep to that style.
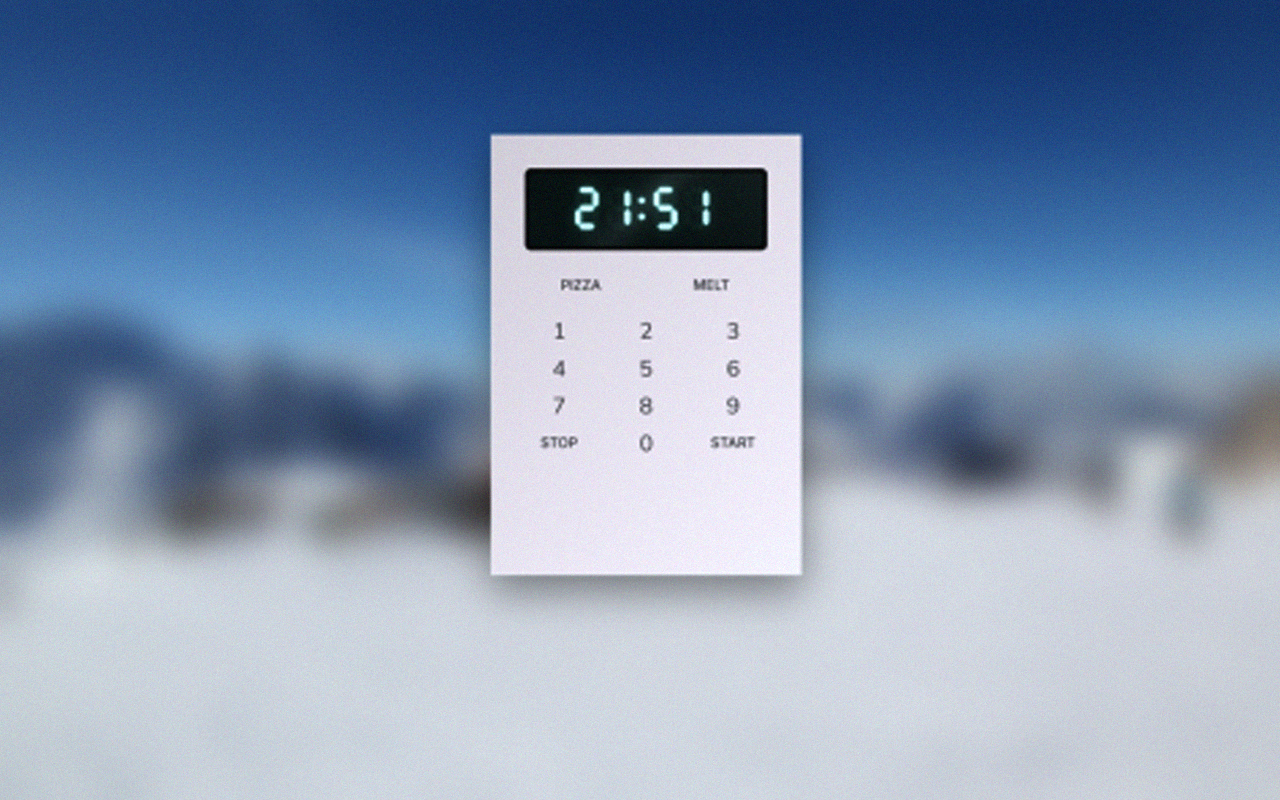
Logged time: 21:51
